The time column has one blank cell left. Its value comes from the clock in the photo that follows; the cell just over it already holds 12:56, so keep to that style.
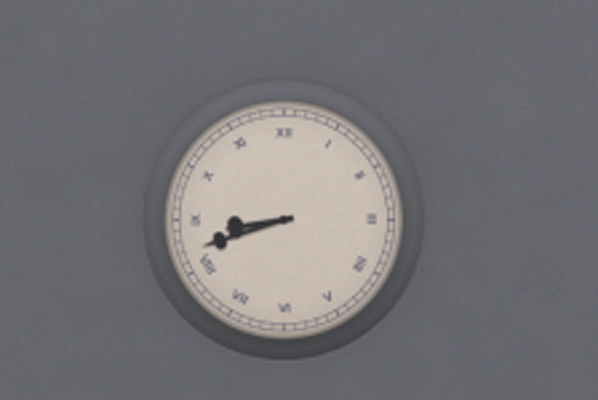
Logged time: 8:42
